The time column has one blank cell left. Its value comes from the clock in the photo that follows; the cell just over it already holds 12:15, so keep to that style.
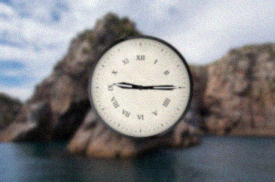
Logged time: 9:15
